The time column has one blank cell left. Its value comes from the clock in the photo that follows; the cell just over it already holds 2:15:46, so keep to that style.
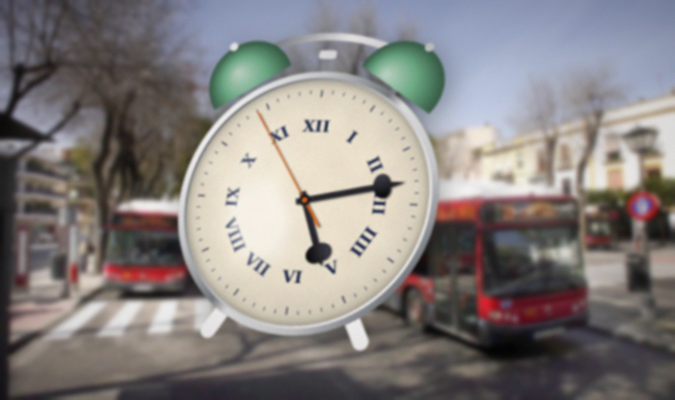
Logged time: 5:12:54
